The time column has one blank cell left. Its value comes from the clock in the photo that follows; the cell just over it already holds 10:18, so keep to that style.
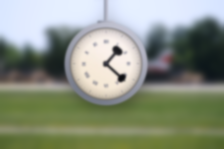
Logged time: 1:22
